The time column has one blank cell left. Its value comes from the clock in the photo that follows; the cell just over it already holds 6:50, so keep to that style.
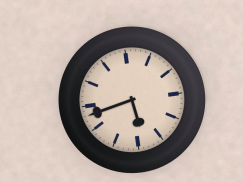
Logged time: 5:43
